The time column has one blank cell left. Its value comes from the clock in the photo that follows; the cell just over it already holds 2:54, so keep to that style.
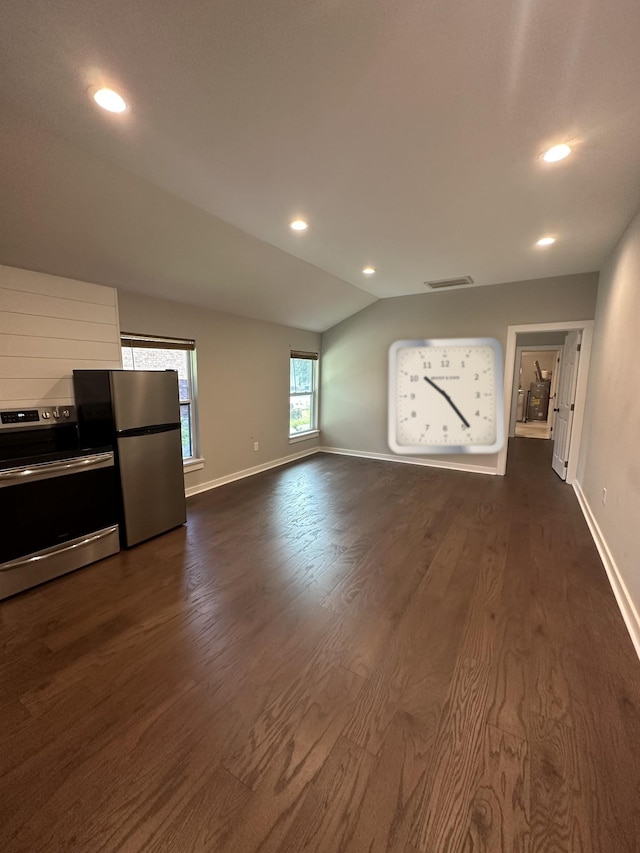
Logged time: 10:24
